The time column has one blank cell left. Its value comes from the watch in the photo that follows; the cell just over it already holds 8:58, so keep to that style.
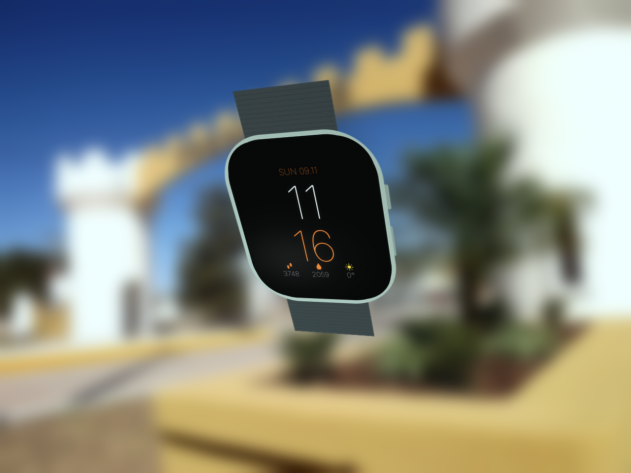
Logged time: 11:16
